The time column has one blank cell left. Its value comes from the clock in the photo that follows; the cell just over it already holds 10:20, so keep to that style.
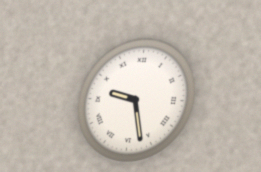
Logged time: 9:27
